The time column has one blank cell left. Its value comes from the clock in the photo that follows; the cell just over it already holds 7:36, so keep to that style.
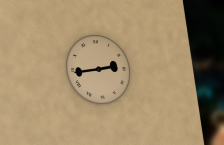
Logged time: 2:44
